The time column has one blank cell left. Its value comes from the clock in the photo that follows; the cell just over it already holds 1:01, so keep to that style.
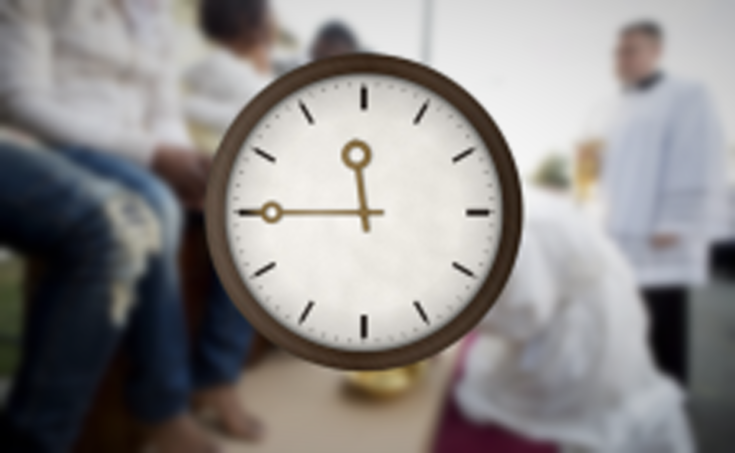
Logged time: 11:45
